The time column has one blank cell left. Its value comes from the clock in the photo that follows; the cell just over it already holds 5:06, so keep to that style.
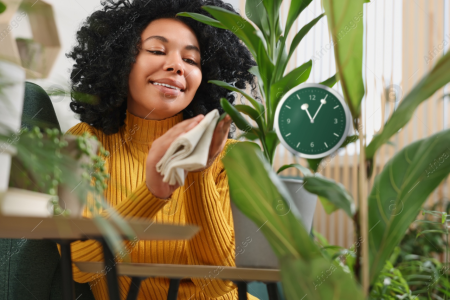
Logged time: 11:05
